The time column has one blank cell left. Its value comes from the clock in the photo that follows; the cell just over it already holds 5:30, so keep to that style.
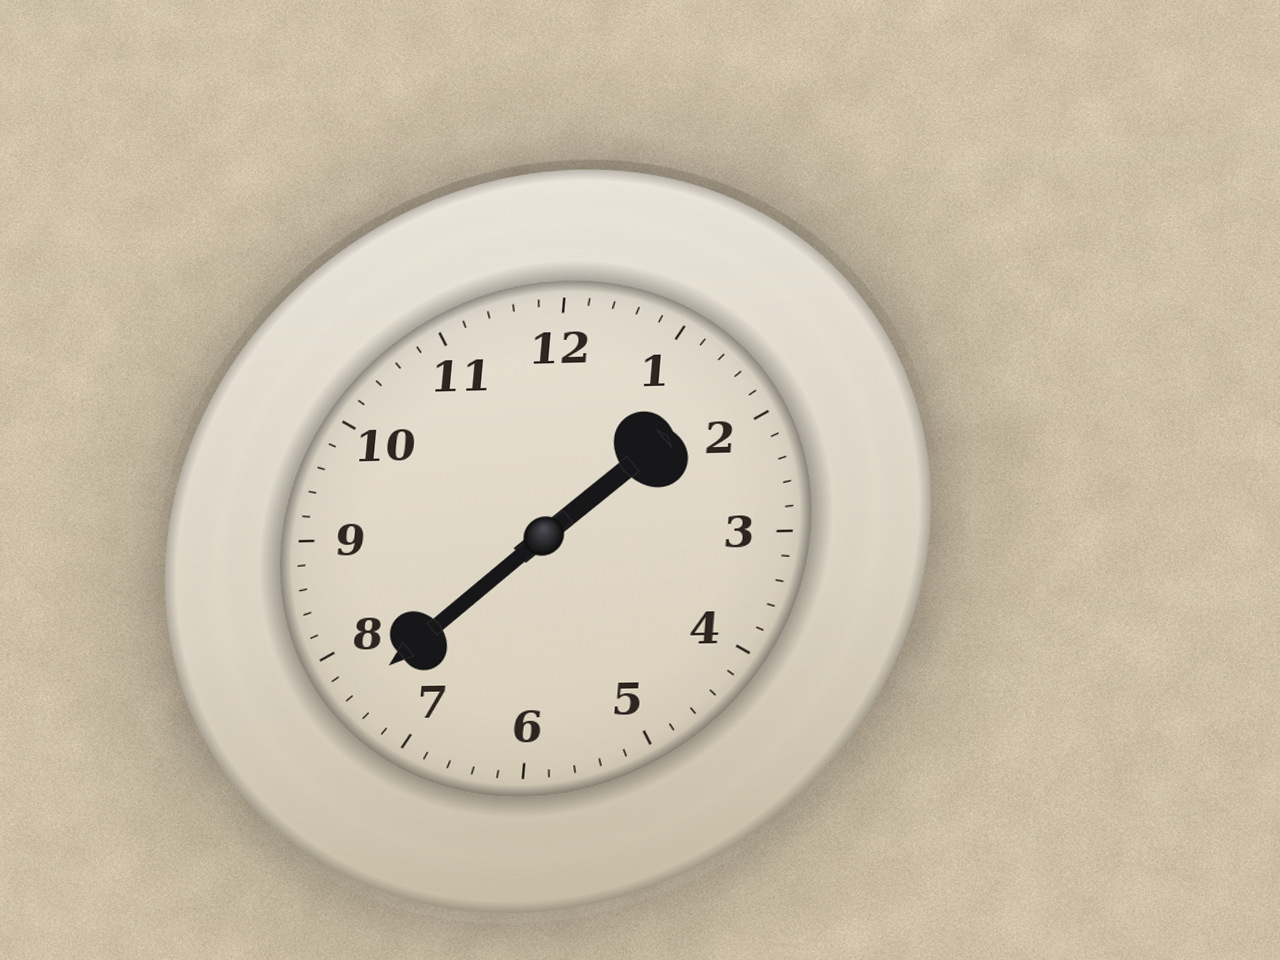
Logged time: 1:38
